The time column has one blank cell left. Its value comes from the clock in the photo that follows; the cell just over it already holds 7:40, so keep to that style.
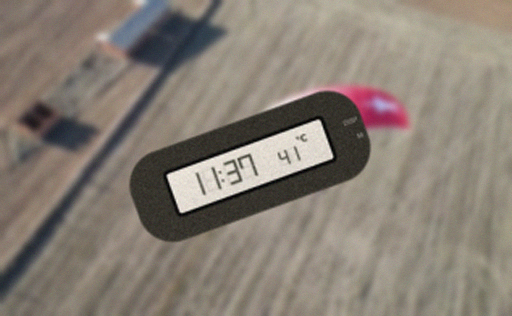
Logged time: 11:37
